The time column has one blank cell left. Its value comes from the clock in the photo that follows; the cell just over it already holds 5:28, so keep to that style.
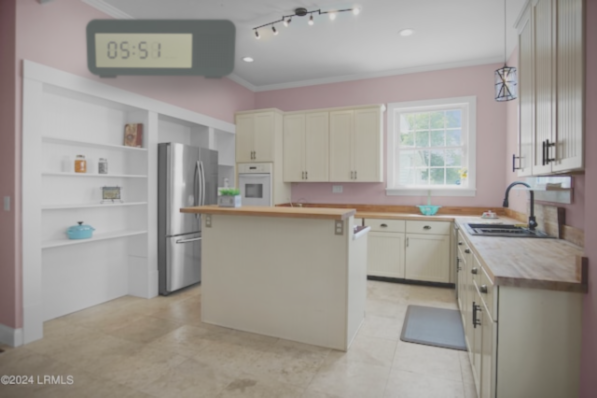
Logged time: 5:51
